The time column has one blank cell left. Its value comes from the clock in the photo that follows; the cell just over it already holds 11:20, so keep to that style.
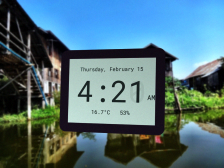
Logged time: 4:21
